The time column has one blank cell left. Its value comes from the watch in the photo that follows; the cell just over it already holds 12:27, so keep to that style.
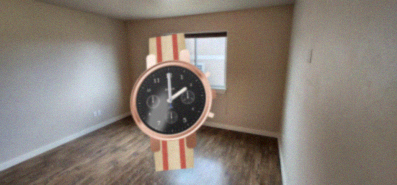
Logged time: 2:00
